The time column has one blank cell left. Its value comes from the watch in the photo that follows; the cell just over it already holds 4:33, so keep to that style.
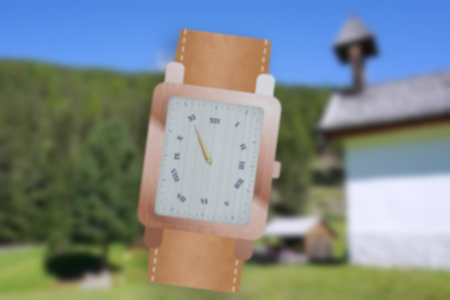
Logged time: 10:55
